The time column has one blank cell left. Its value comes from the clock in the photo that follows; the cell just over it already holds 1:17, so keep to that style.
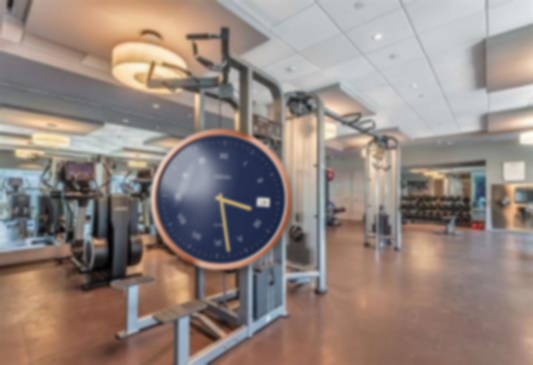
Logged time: 3:28
